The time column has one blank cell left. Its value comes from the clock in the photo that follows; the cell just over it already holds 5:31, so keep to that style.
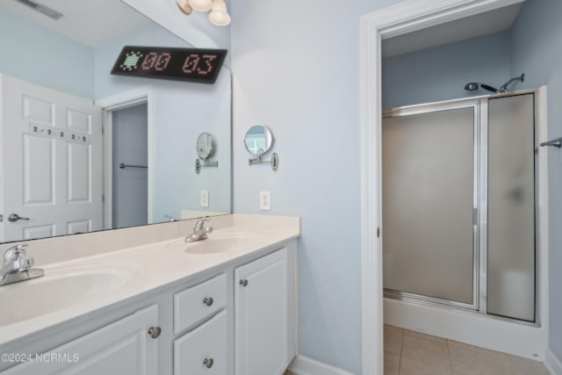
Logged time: 0:03
